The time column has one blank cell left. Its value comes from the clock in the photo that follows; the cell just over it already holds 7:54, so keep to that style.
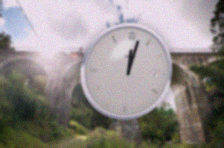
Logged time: 12:02
